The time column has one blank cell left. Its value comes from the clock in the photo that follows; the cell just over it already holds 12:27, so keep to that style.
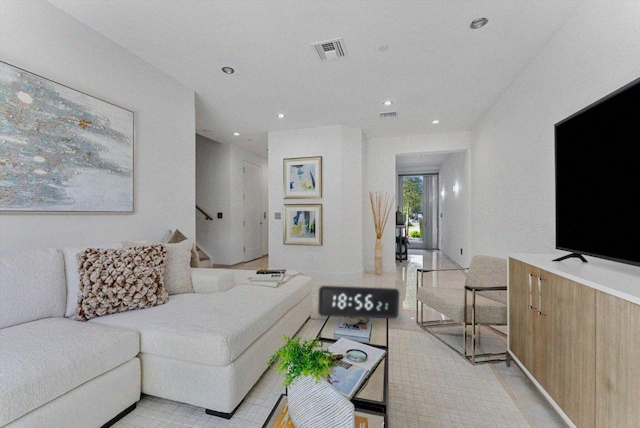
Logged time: 18:56
